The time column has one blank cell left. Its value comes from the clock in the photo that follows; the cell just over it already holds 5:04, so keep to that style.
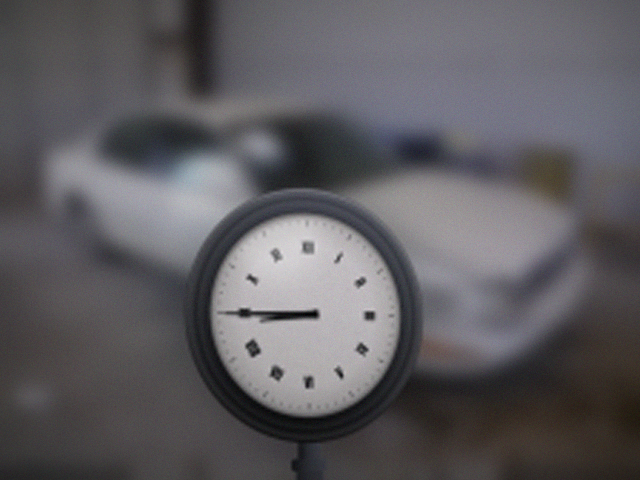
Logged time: 8:45
